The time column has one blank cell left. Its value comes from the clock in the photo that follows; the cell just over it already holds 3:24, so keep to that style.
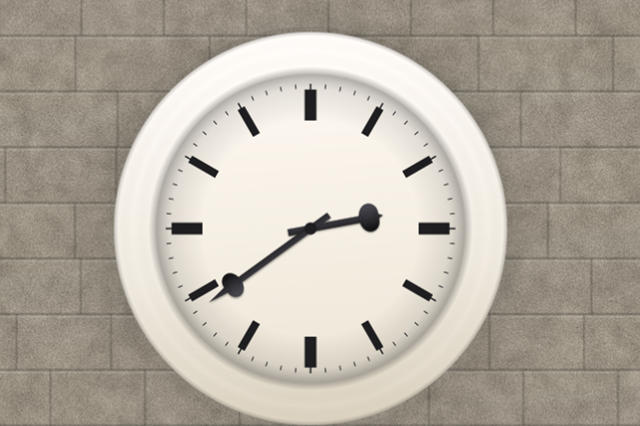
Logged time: 2:39
